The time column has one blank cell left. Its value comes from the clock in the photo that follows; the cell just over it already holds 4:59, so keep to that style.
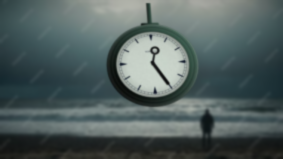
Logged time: 12:25
